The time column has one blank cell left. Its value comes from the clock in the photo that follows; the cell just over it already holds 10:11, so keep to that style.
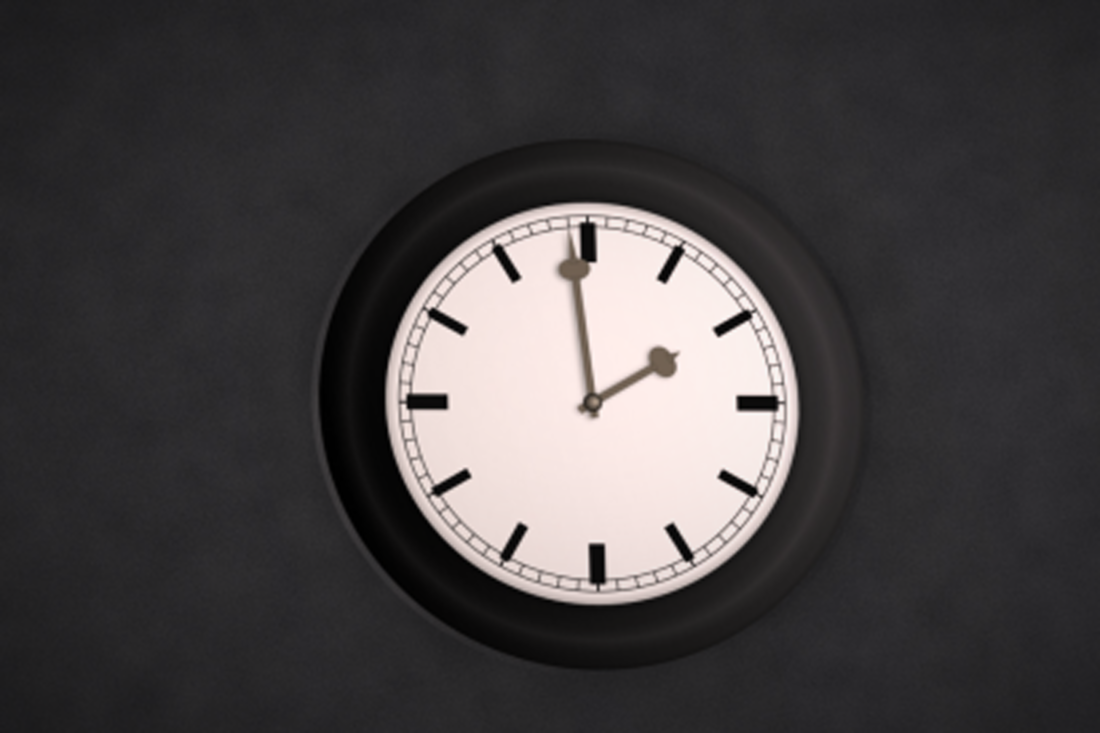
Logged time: 1:59
